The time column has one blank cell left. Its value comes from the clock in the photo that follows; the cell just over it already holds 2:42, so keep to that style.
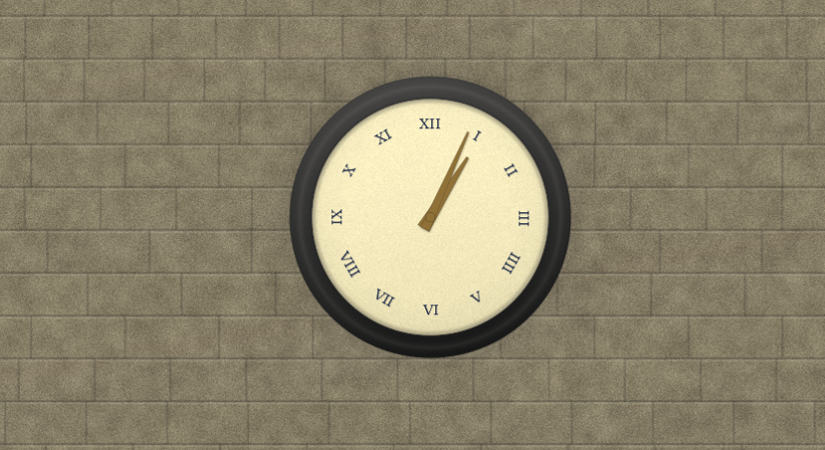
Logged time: 1:04
